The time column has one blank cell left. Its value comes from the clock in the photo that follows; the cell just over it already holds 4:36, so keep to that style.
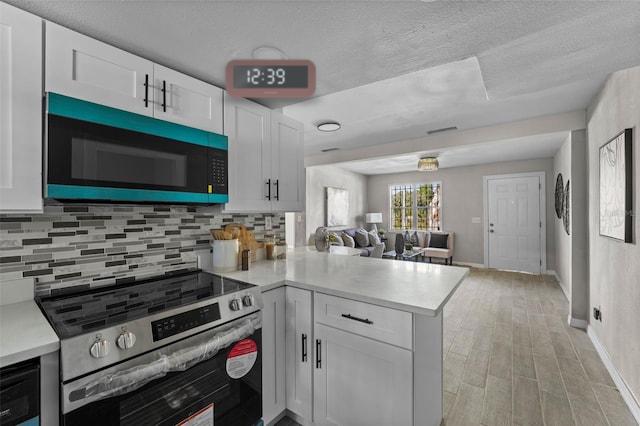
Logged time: 12:39
